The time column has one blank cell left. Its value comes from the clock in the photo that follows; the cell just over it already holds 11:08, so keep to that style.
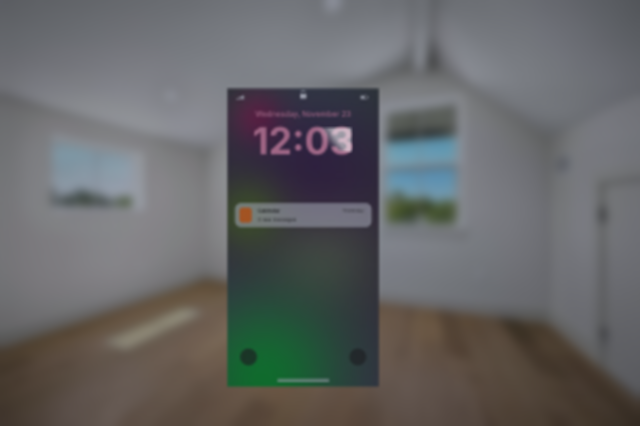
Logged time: 12:03
